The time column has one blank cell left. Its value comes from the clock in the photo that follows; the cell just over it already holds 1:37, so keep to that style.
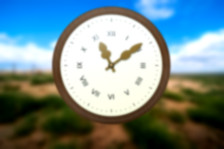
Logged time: 11:09
